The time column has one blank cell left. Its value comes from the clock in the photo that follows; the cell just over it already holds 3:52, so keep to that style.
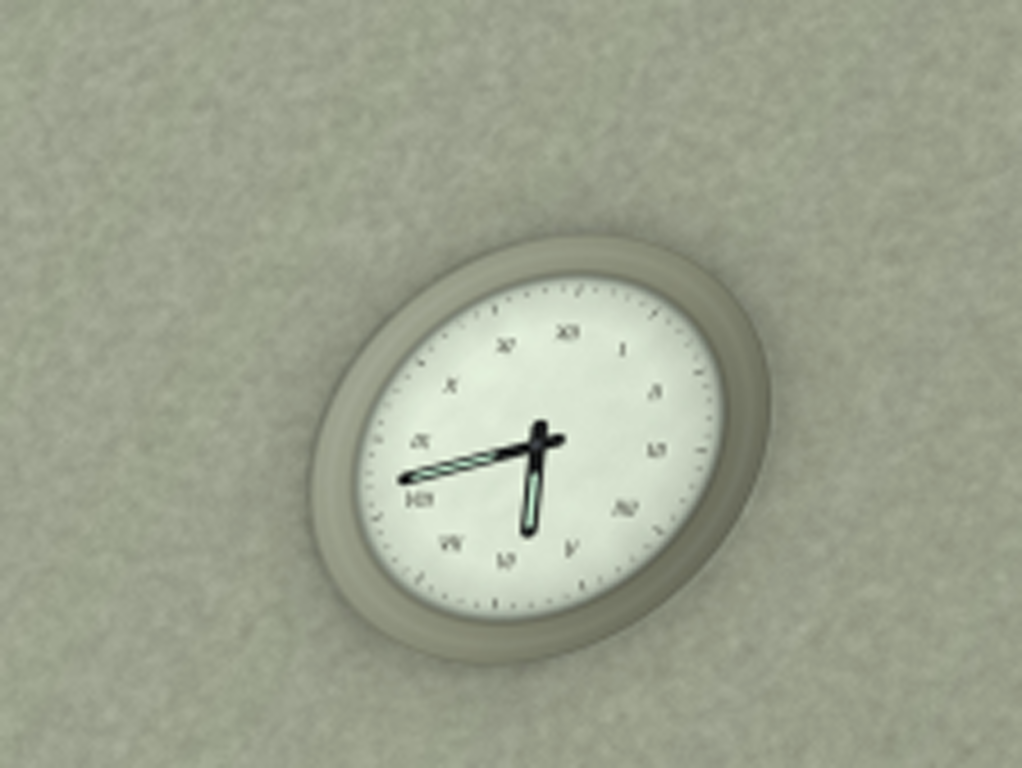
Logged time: 5:42
